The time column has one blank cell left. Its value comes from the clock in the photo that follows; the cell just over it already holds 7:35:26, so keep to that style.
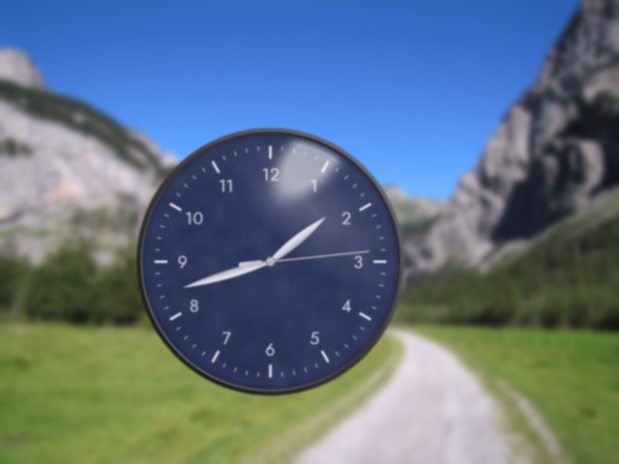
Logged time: 1:42:14
